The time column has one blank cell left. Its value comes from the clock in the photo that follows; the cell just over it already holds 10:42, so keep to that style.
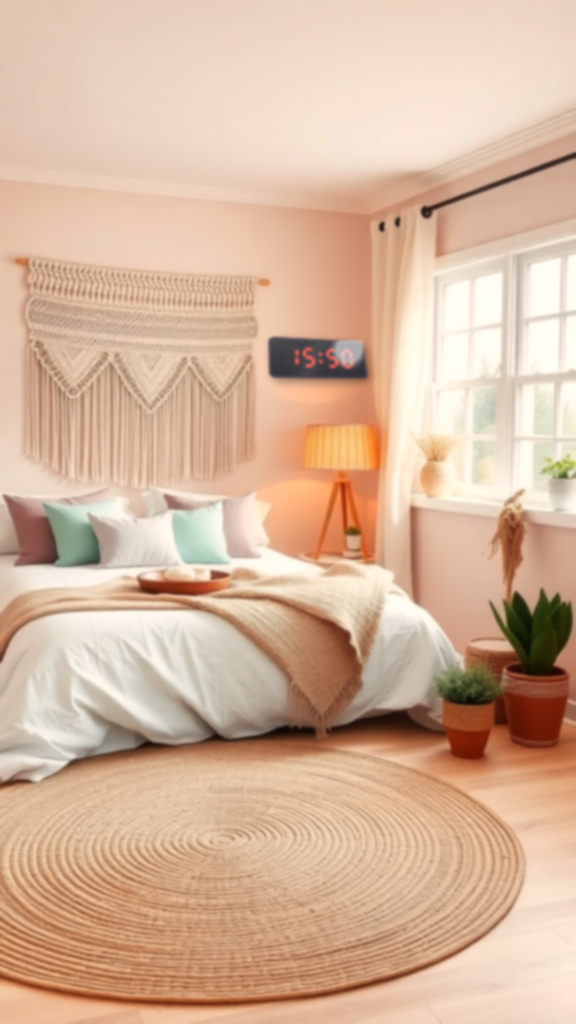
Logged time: 15:50
